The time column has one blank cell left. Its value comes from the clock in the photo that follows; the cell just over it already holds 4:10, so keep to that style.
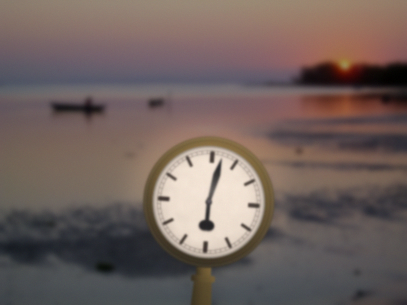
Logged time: 6:02
